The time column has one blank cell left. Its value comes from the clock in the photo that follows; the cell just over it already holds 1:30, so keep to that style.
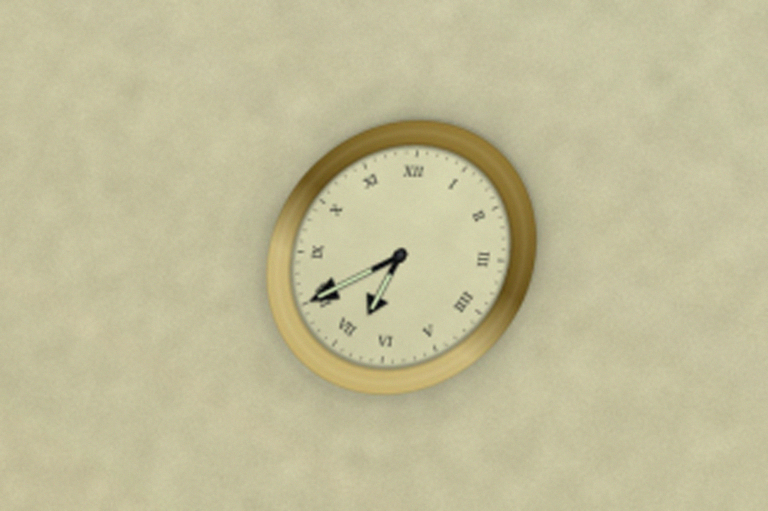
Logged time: 6:40
